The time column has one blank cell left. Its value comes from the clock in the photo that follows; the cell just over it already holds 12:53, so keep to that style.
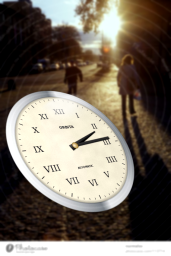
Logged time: 2:14
